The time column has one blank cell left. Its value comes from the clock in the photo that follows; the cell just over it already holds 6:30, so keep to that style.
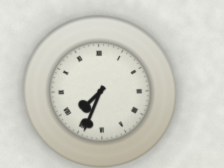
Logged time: 7:34
